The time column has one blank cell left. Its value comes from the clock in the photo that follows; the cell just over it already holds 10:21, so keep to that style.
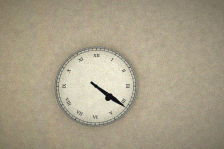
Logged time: 4:21
